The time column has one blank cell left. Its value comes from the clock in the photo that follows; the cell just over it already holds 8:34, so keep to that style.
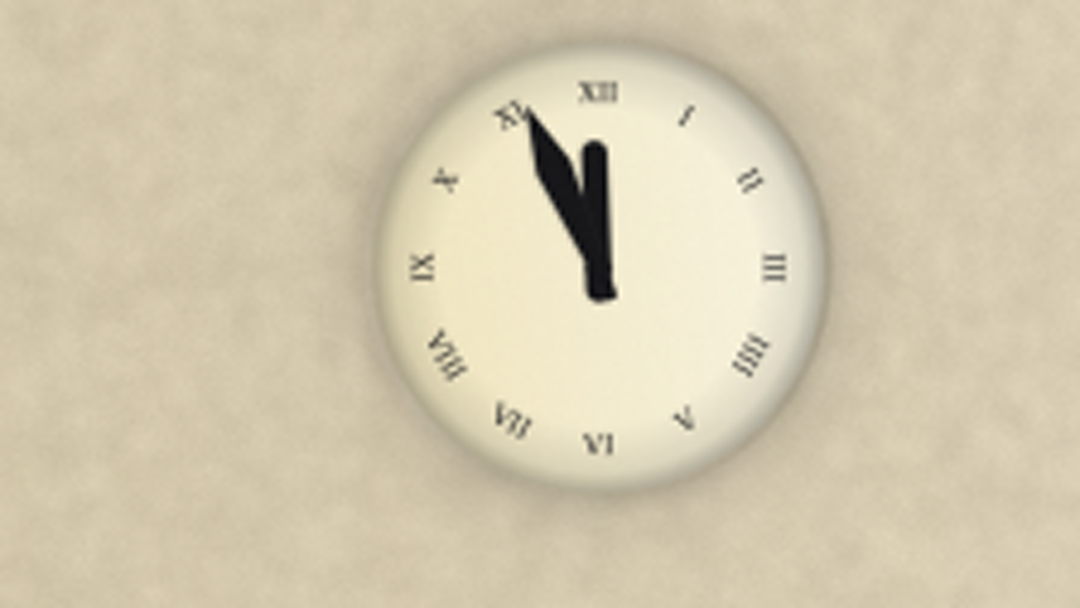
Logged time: 11:56
